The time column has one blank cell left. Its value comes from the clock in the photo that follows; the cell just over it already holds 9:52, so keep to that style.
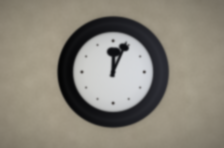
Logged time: 12:04
